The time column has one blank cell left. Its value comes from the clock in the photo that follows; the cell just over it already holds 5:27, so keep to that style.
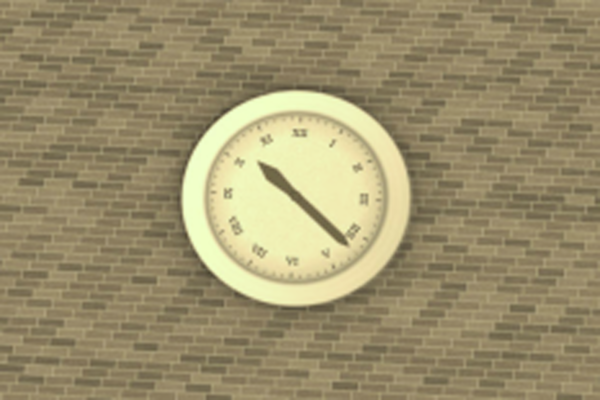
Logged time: 10:22
